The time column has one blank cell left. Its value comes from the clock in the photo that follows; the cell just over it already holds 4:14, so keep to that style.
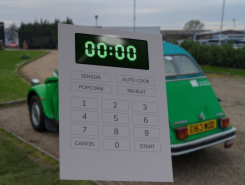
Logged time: 0:00
